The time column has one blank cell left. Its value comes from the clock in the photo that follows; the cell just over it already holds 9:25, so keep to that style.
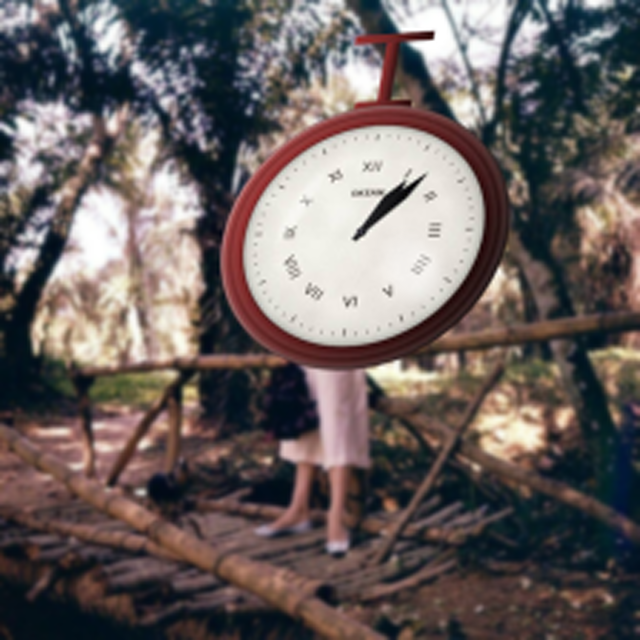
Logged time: 1:07
